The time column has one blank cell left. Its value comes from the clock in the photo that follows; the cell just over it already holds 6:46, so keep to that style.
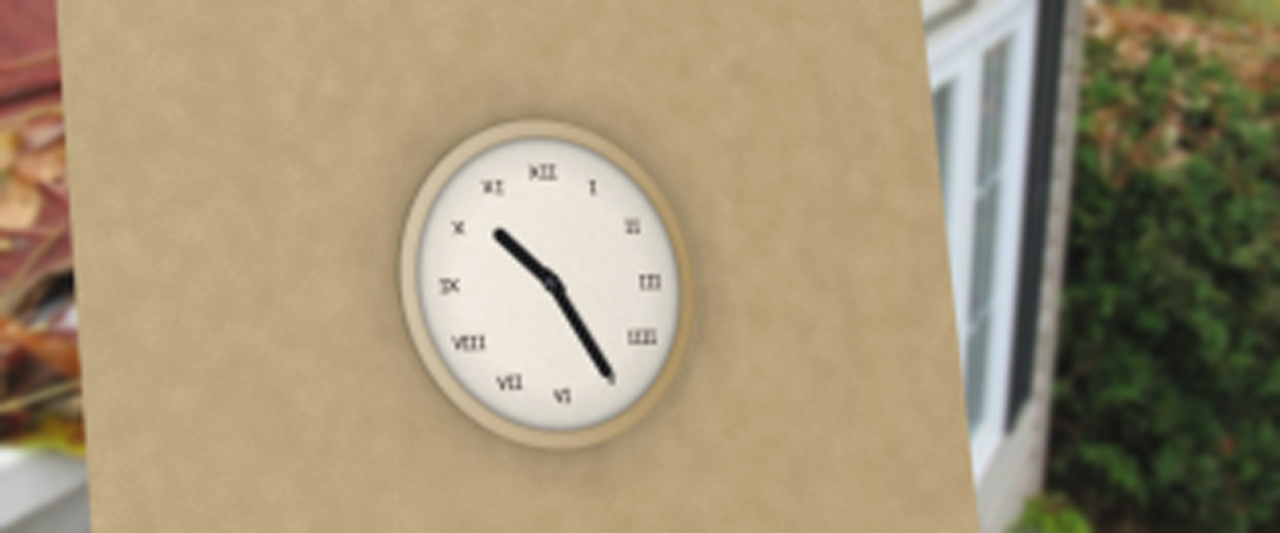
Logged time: 10:25
